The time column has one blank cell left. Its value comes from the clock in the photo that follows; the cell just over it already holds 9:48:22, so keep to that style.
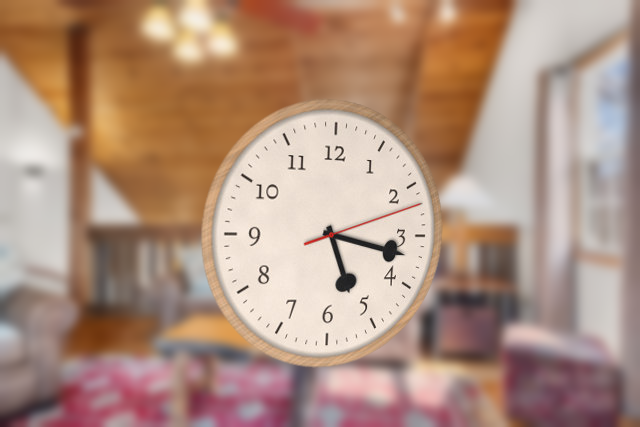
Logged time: 5:17:12
